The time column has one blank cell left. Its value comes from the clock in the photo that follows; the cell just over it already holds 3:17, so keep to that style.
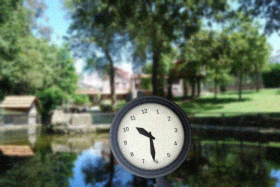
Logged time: 10:31
